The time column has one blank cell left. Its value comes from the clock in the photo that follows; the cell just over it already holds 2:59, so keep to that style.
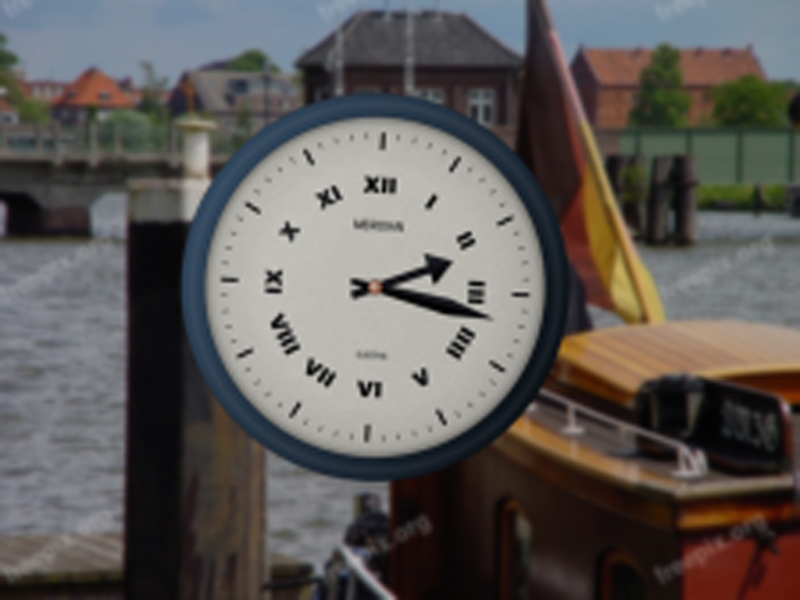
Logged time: 2:17
